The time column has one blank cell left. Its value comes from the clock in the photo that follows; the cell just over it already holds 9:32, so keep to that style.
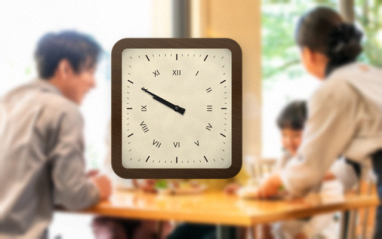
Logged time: 9:50
